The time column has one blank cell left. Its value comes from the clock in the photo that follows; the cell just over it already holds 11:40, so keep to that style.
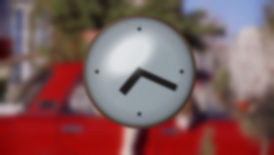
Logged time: 7:19
